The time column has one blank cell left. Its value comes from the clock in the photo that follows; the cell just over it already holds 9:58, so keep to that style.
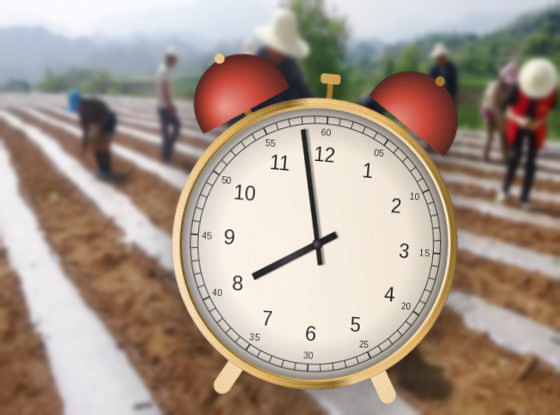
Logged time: 7:58
